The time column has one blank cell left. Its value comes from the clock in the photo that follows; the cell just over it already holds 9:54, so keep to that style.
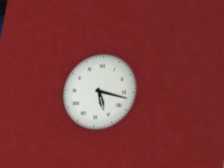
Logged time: 5:17
